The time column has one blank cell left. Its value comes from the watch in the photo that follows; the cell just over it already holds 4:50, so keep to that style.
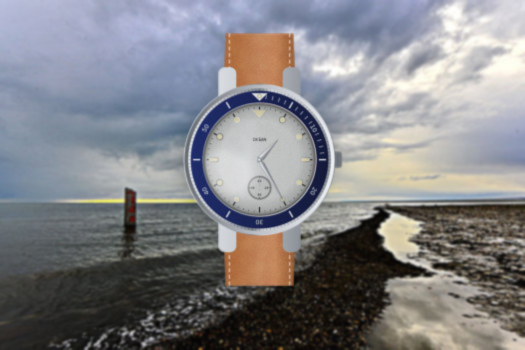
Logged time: 1:25
